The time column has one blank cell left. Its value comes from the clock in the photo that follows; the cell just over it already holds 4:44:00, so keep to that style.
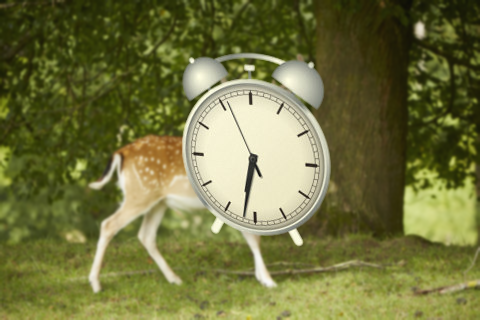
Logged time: 6:31:56
